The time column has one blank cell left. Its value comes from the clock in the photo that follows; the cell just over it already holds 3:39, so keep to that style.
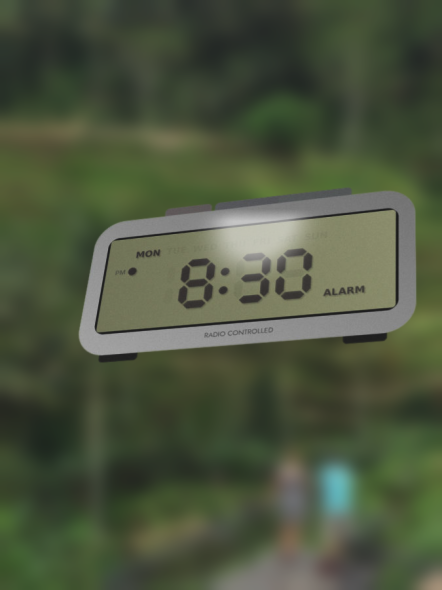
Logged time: 8:30
